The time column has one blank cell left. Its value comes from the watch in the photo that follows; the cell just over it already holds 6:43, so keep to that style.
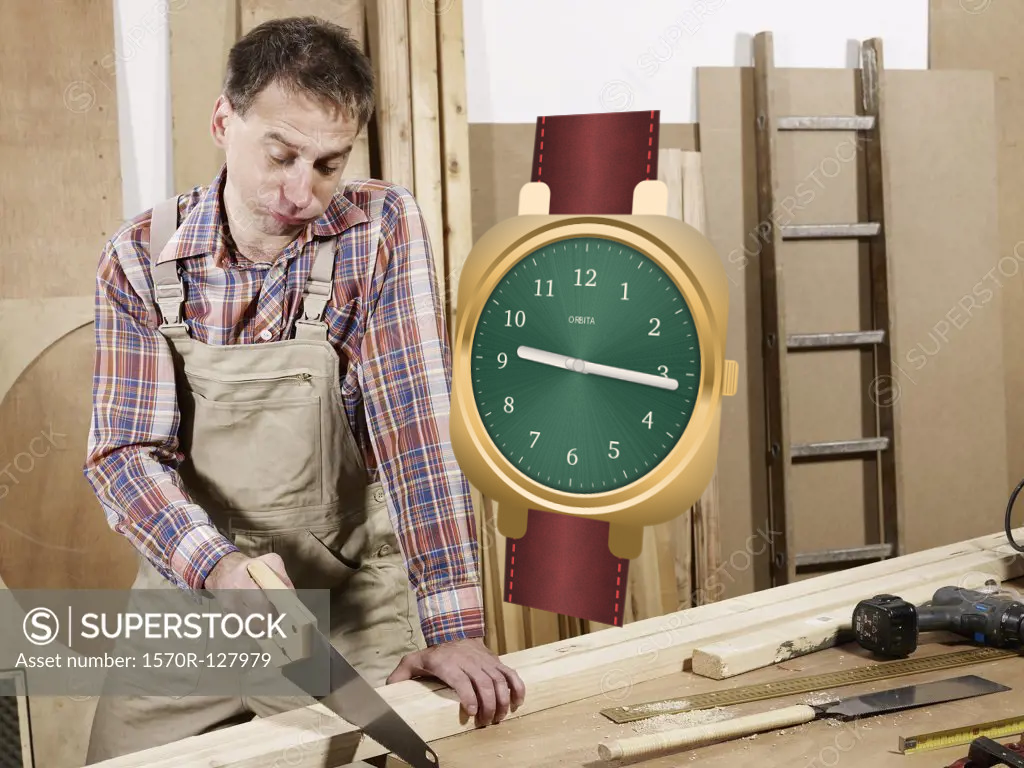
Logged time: 9:16
